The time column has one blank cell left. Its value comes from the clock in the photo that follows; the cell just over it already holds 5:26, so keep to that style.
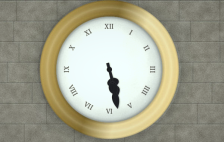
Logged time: 5:28
